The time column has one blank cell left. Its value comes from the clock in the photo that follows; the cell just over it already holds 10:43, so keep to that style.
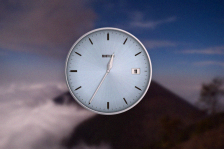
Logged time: 12:35
